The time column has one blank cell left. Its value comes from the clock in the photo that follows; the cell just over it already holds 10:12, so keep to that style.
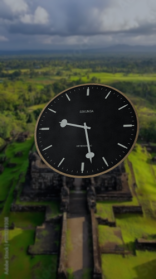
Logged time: 9:28
